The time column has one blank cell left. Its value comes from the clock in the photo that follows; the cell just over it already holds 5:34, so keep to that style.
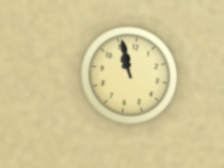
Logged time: 10:56
